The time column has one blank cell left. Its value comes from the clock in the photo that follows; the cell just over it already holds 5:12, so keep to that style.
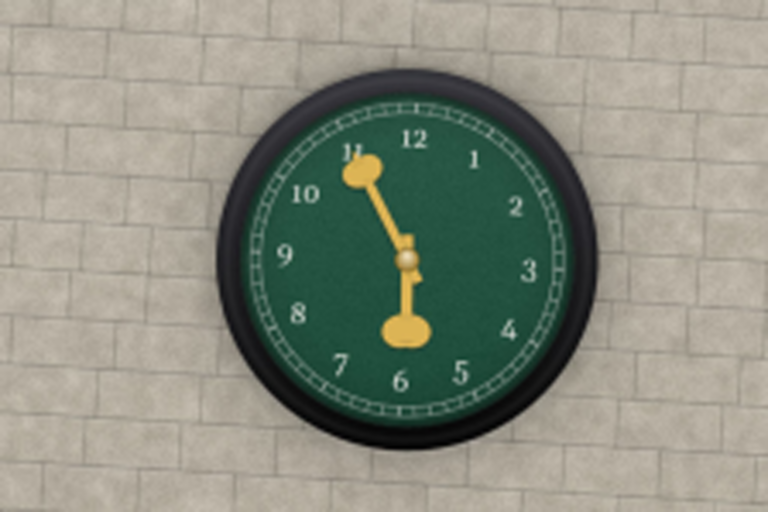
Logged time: 5:55
